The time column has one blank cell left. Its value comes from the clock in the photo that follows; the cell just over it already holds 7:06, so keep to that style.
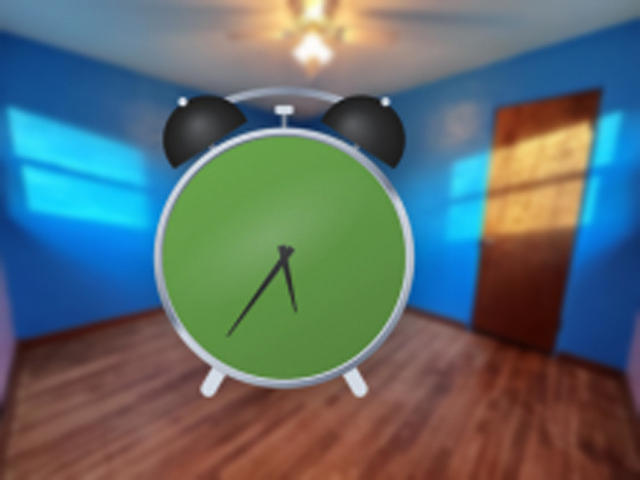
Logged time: 5:36
